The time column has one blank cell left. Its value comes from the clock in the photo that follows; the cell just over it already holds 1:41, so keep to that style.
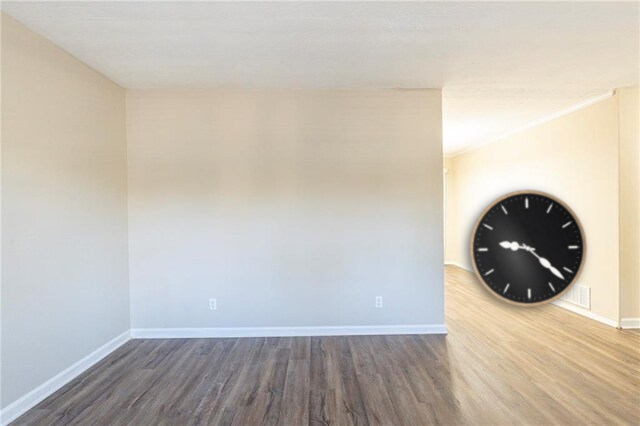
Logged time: 9:22
